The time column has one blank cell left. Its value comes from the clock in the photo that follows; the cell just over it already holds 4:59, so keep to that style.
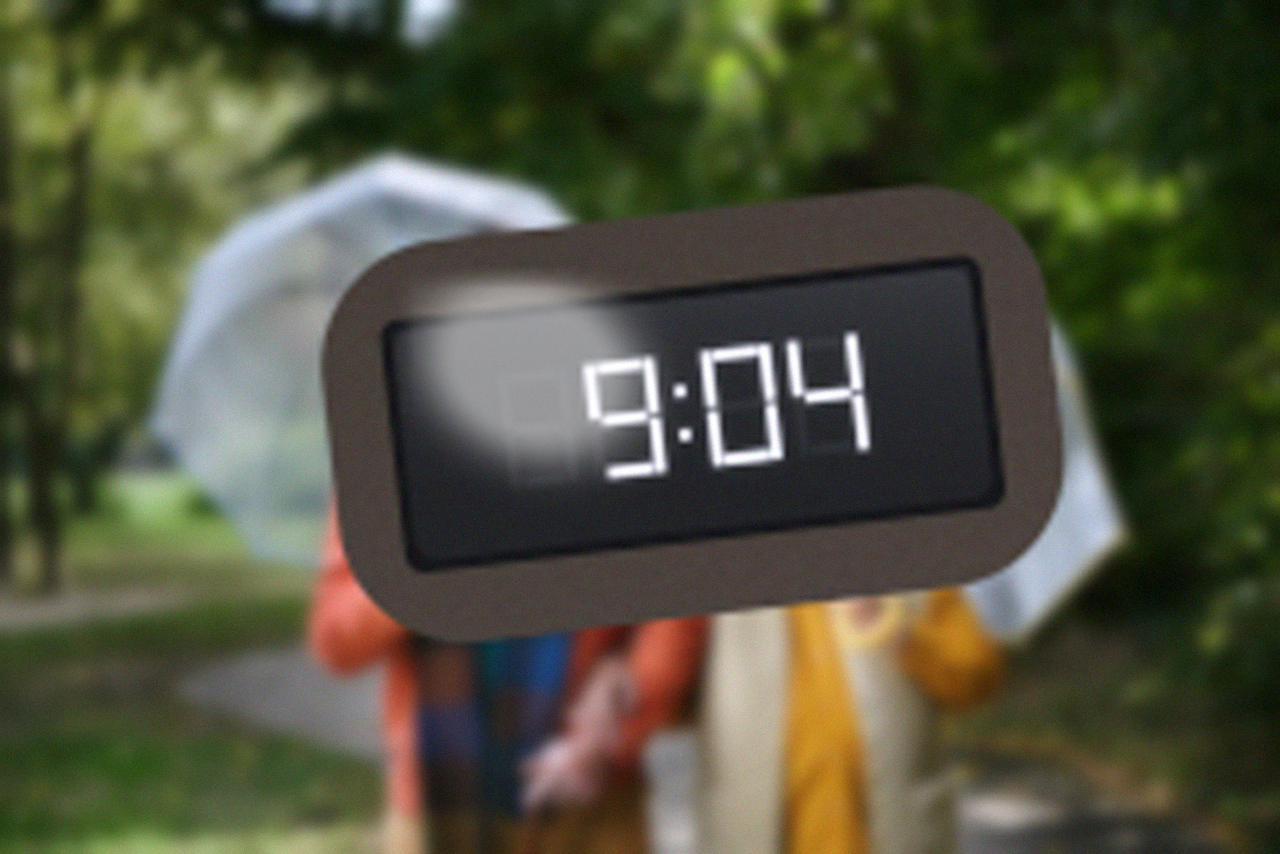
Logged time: 9:04
